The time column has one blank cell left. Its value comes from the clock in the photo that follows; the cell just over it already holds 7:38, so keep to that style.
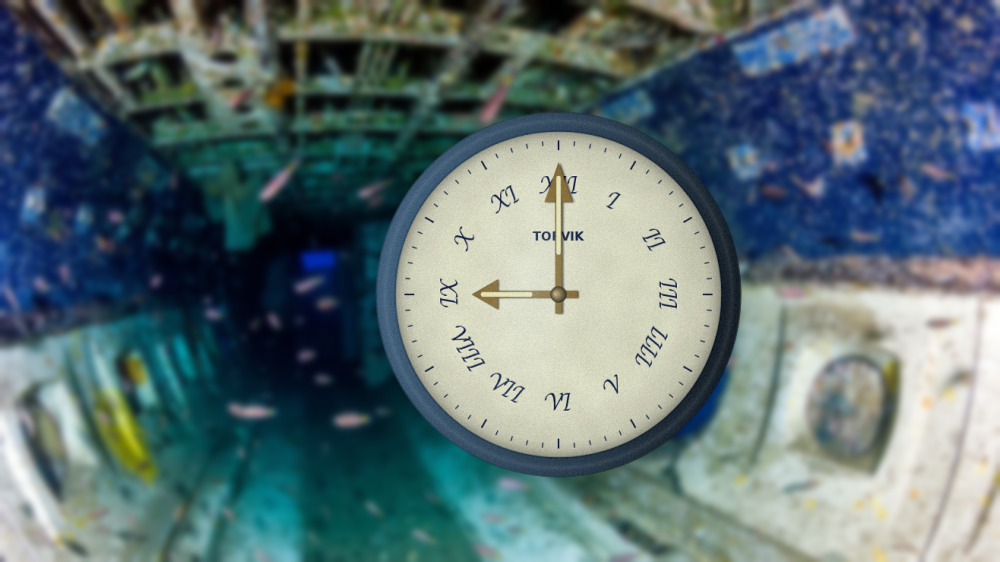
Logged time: 9:00
